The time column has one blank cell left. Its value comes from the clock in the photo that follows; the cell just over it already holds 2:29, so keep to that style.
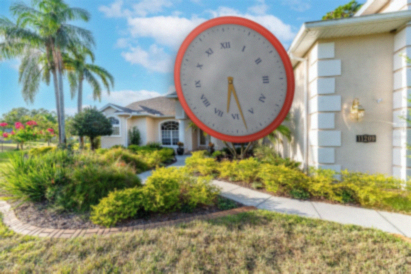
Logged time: 6:28
